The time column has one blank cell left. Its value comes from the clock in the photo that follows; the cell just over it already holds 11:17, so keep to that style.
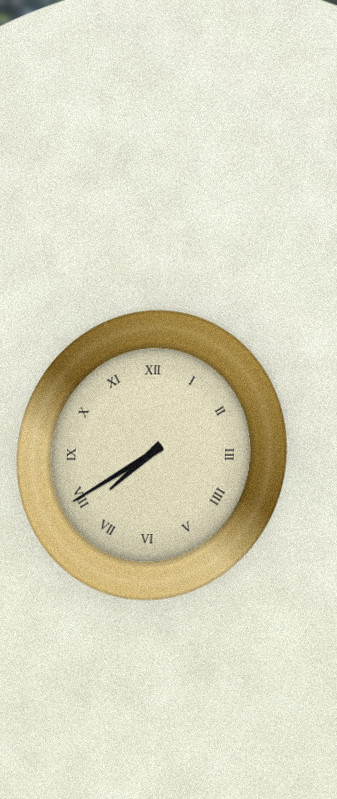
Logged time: 7:40
